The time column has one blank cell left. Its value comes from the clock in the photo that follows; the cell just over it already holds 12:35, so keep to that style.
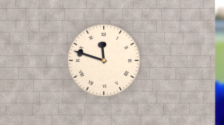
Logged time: 11:48
